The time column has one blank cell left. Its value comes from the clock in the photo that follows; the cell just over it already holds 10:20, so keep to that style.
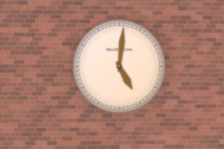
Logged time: 5:01
